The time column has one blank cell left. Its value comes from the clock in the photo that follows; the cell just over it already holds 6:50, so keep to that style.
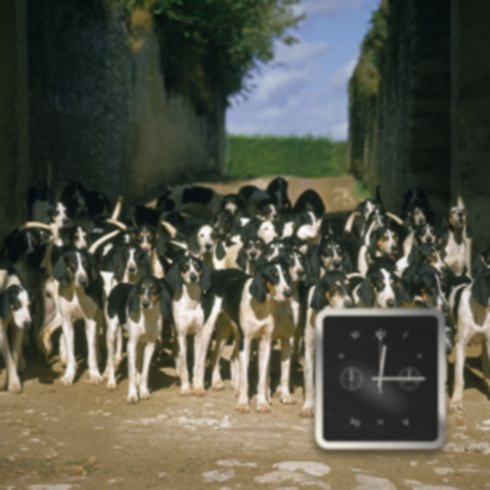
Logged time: 12:15
